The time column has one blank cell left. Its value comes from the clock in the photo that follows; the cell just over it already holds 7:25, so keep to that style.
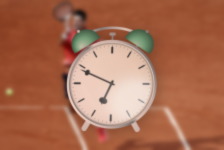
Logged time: 6:49
